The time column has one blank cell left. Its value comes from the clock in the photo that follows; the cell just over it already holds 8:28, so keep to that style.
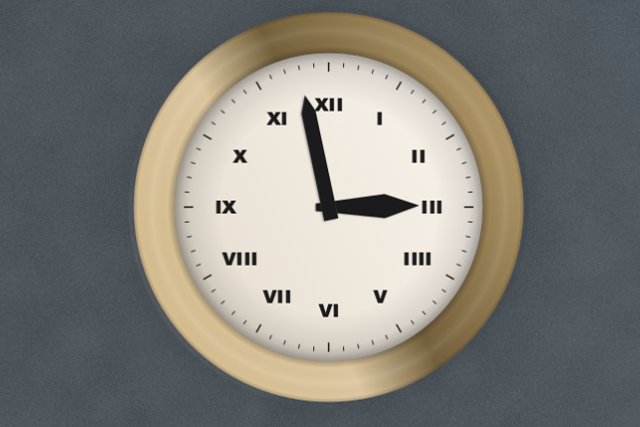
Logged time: 2:58
